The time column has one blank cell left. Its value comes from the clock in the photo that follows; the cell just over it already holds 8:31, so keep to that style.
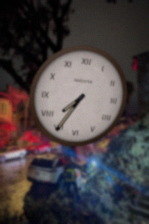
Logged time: 7:35
